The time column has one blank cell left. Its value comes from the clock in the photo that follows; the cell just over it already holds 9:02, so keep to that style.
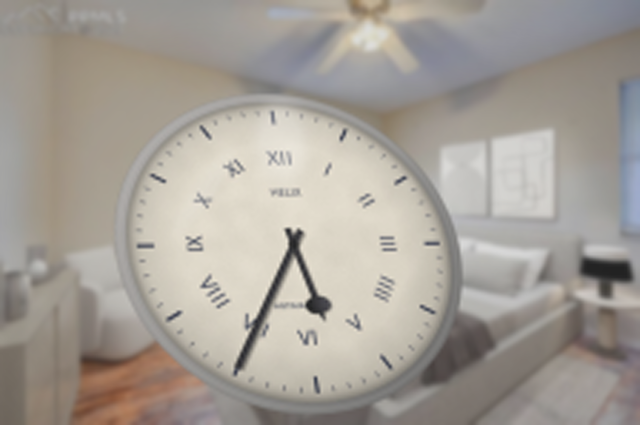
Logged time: 5:35
